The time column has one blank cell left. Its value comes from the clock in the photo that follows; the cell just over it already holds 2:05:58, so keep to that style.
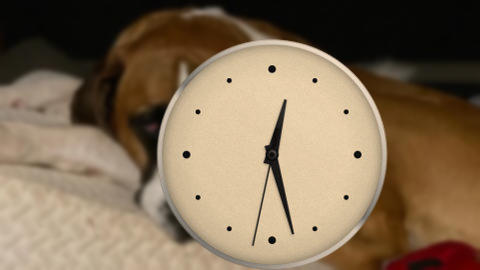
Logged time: 12:27:32
